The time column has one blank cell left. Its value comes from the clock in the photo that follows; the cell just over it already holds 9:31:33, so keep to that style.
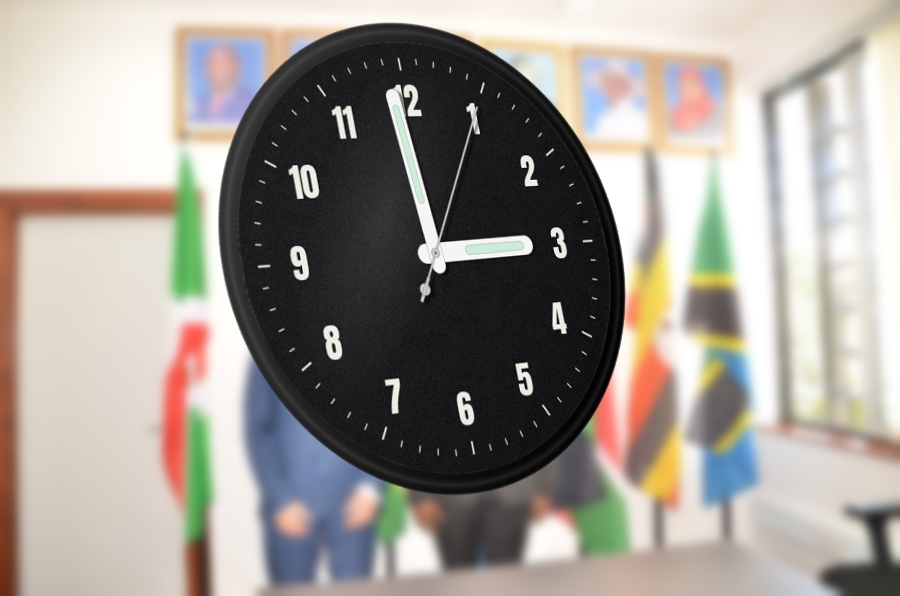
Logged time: 2:59:05
